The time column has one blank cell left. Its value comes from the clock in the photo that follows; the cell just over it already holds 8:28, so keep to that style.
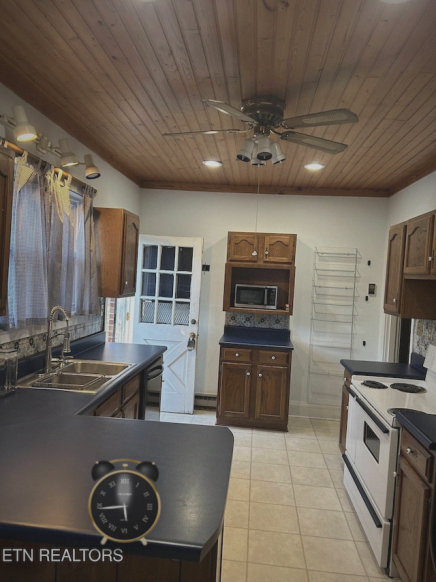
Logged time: 5:44
